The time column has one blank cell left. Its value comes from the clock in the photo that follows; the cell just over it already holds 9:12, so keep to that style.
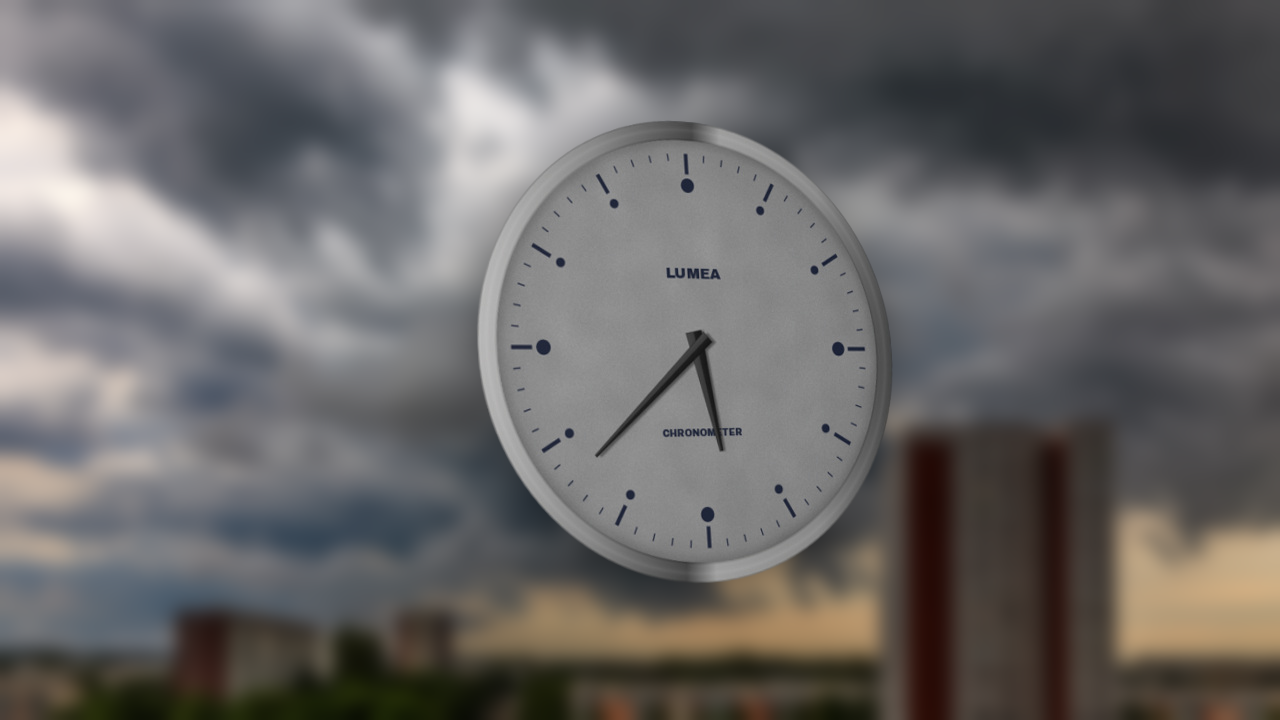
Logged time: 5:38
